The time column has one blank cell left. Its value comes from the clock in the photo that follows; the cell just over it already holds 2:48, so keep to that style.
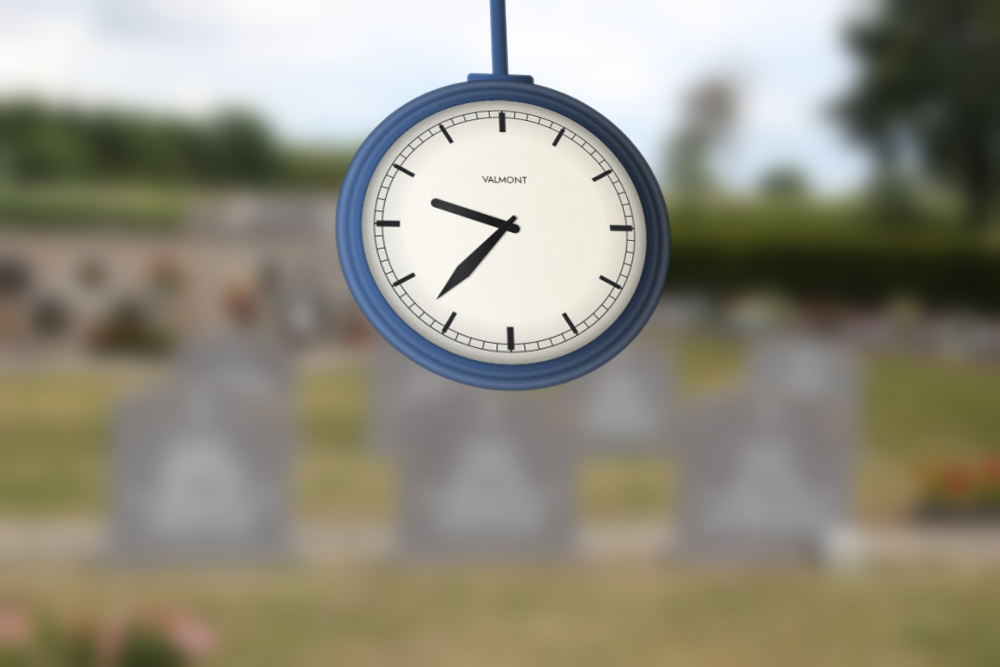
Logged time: 9:37
